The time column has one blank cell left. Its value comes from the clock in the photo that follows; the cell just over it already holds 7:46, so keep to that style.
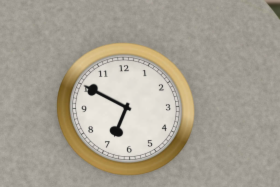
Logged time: 6:50
